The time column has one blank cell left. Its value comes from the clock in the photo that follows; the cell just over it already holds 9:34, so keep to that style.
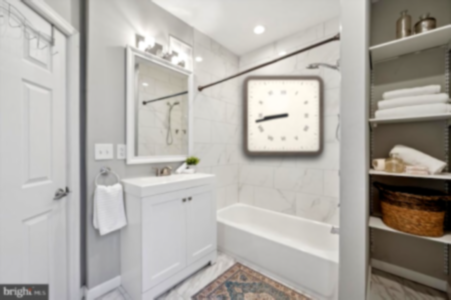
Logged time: 8:43
